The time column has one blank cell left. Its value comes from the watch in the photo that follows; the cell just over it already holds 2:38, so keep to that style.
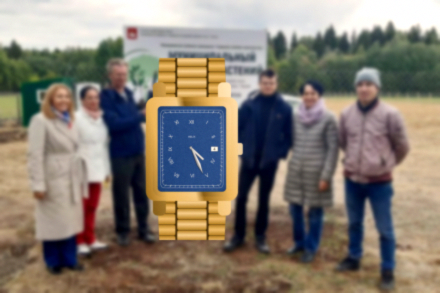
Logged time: 4:26
